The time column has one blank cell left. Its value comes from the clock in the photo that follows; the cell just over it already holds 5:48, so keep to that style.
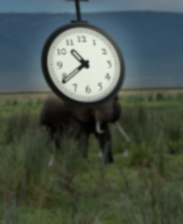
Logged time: 10:39
